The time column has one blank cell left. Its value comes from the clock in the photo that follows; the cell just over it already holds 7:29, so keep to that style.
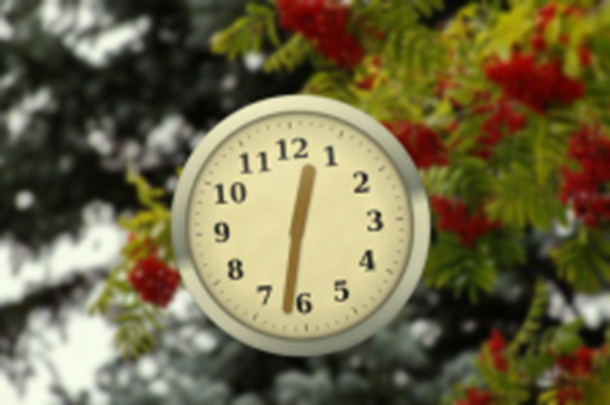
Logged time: 12:32
